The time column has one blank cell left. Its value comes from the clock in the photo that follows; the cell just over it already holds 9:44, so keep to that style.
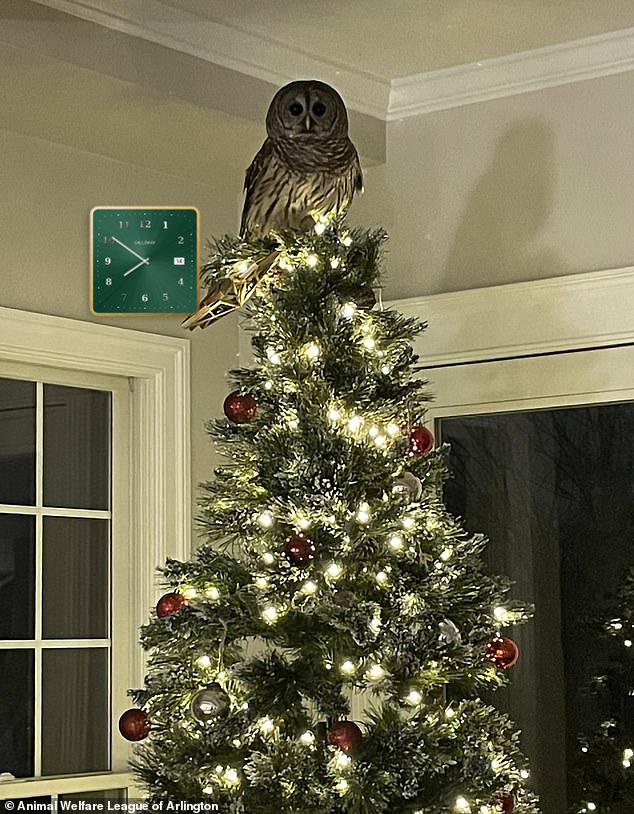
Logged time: 7:51
